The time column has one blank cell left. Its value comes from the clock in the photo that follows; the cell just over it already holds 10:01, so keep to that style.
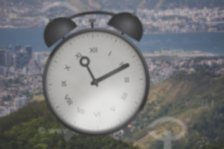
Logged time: 11:11
